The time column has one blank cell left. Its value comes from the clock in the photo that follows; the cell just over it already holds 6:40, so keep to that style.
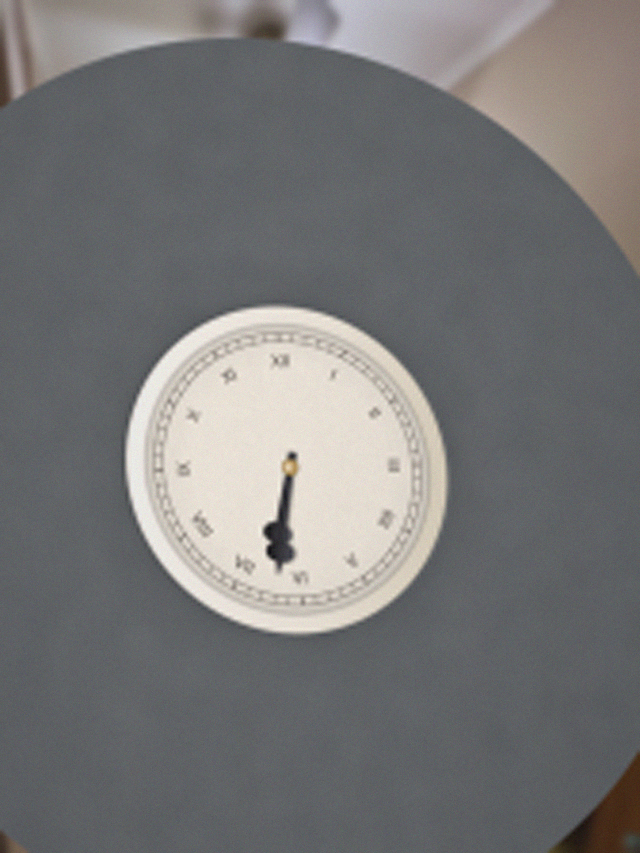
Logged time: 6:32
